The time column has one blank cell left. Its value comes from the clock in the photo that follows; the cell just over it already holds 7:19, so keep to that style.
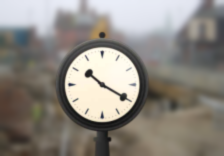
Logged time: 10:20
